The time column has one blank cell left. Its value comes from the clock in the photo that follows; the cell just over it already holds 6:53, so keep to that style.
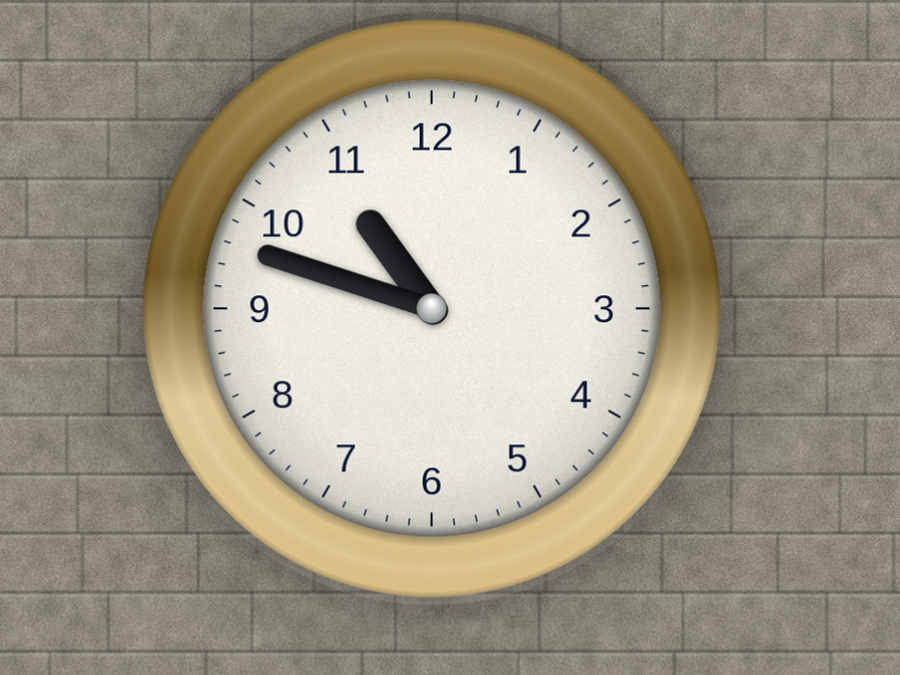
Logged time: 10:48
